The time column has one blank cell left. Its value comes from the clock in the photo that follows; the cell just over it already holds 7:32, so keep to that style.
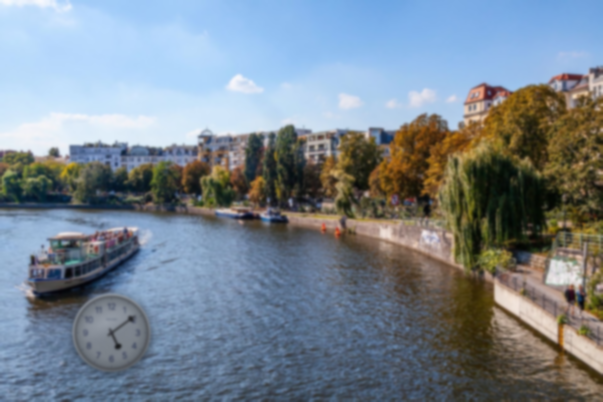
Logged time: 5:09
